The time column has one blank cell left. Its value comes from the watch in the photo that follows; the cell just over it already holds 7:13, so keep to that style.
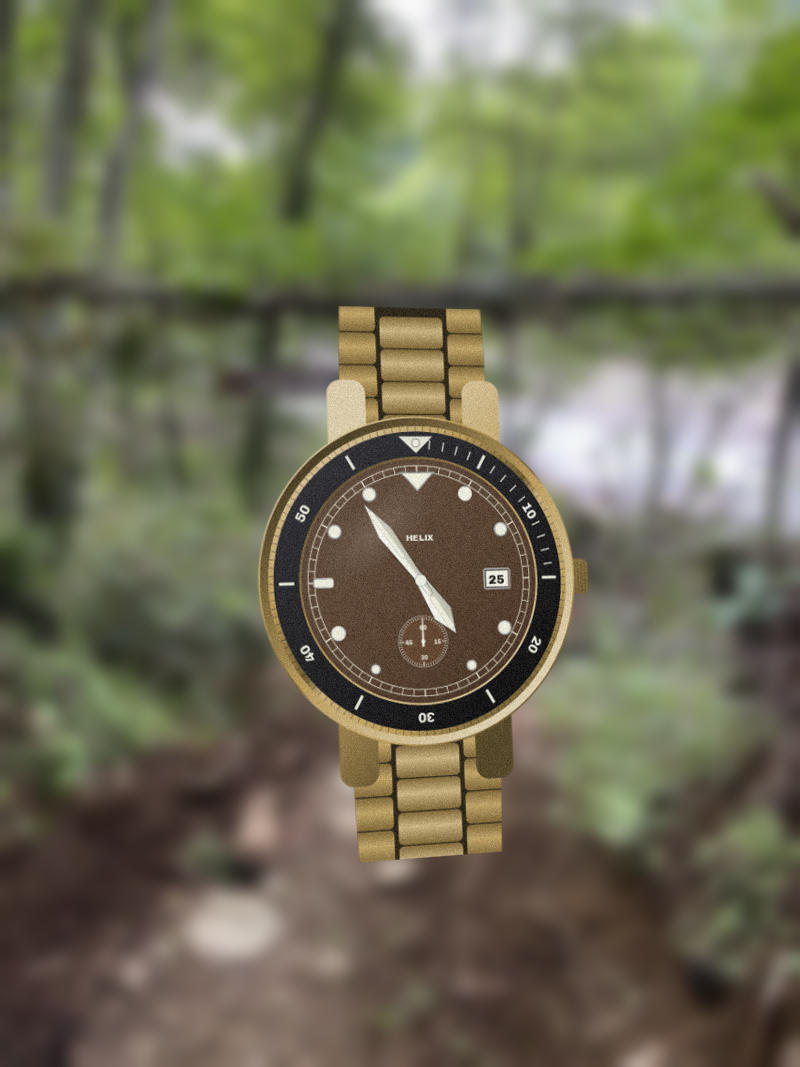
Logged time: 4:54
